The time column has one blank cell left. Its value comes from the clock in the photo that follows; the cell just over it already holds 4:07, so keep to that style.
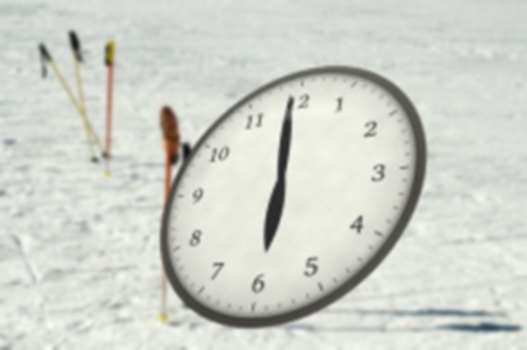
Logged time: 5:59
